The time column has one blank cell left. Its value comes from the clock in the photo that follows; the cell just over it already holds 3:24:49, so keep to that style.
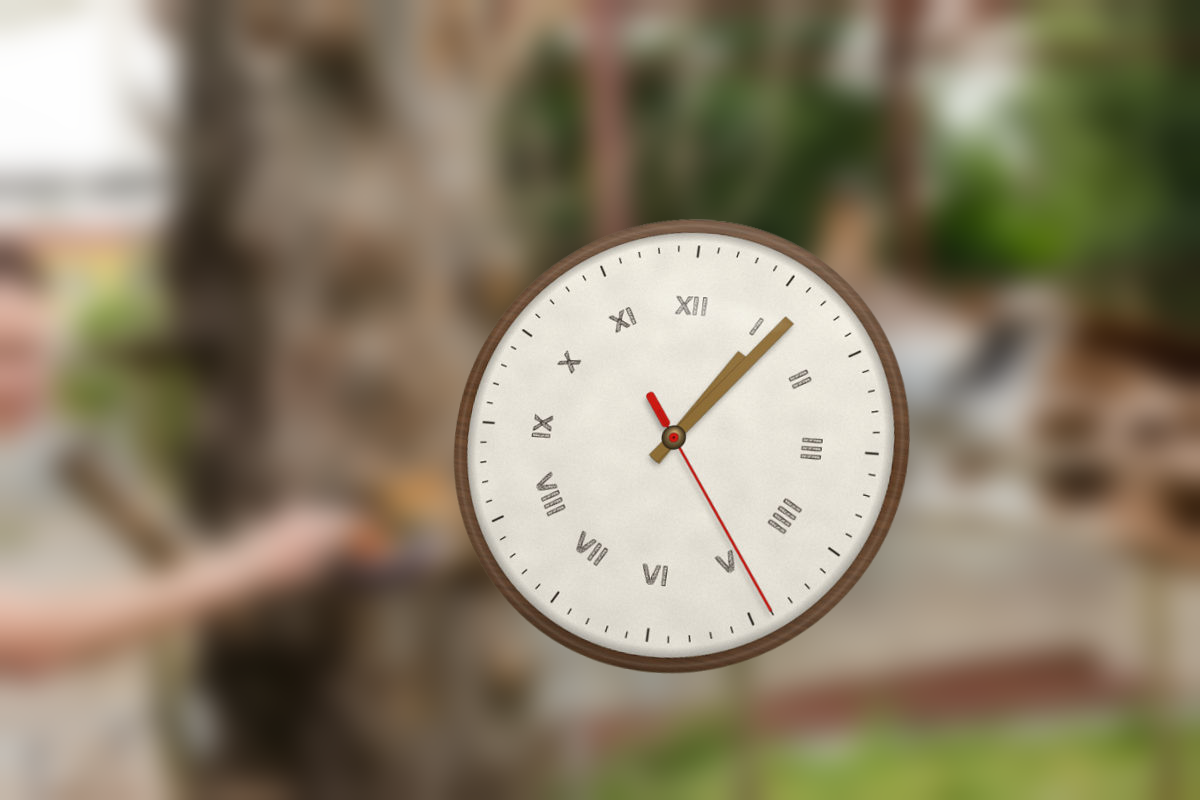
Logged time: 1:06:24
